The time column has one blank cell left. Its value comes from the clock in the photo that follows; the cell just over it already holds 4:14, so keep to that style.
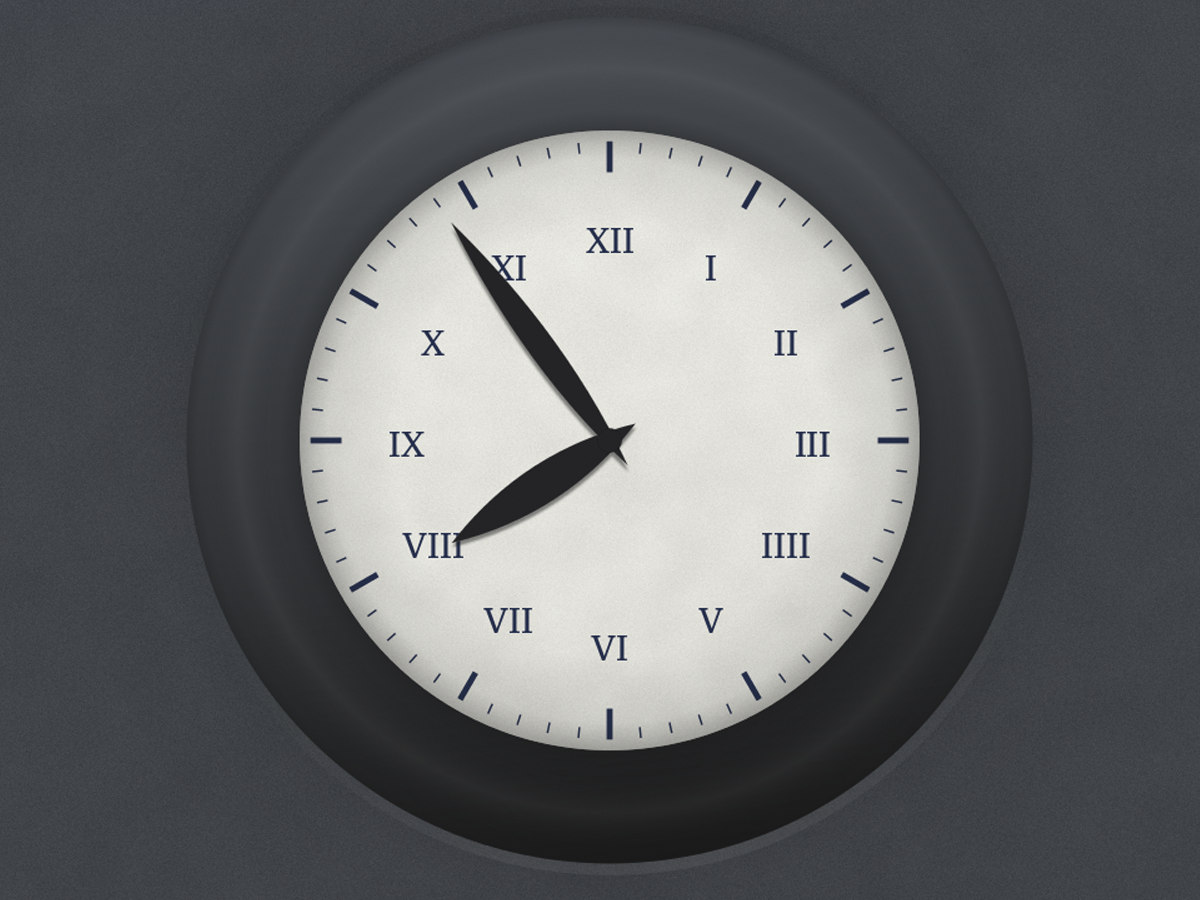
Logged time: 7:54
